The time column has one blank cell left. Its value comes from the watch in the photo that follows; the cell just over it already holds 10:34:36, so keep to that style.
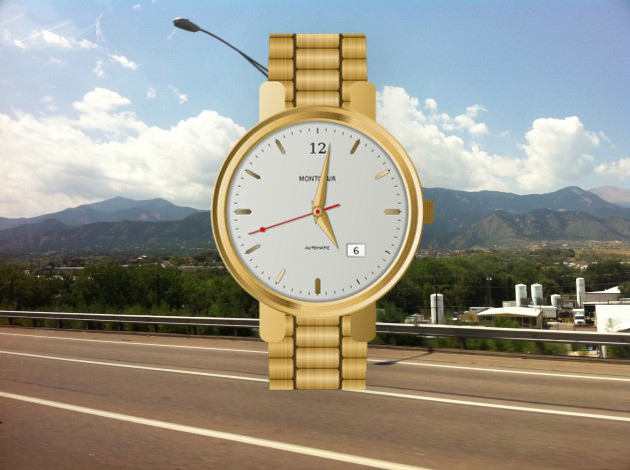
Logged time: 5:01:42
